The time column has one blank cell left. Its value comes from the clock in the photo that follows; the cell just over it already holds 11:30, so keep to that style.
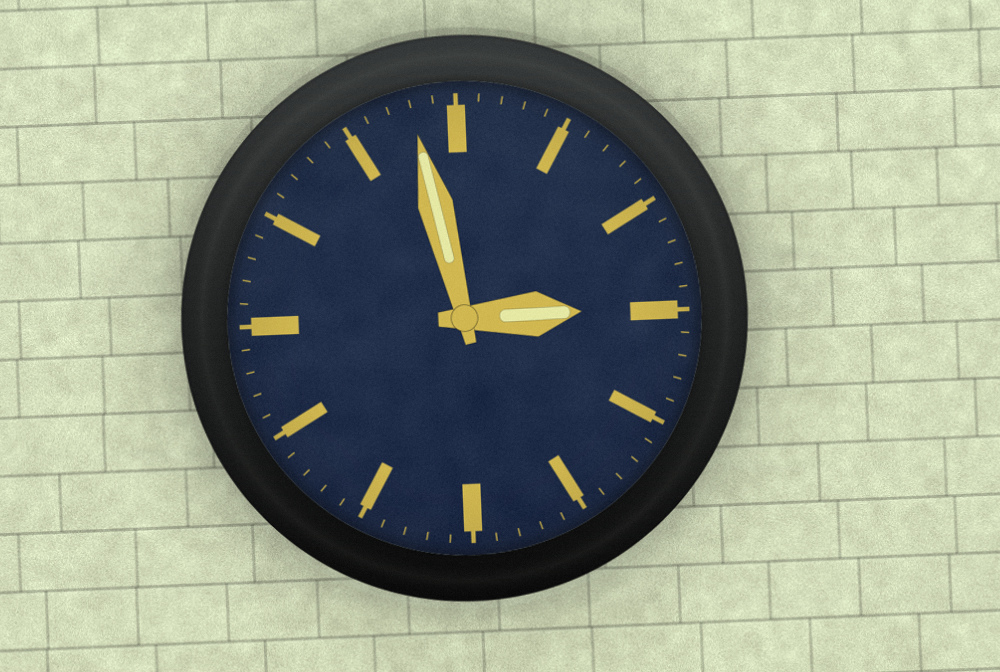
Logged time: 2:58
